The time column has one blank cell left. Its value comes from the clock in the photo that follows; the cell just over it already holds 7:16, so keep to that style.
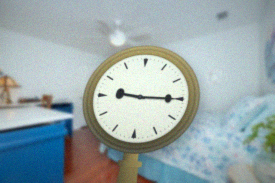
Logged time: 9:15
